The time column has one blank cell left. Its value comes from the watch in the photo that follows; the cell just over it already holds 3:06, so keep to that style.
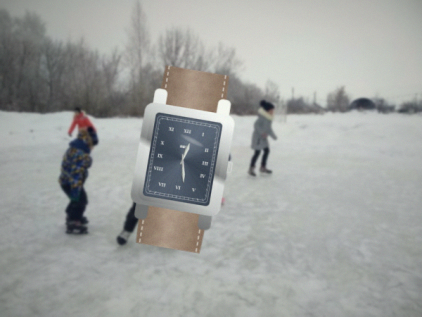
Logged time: 12:28
